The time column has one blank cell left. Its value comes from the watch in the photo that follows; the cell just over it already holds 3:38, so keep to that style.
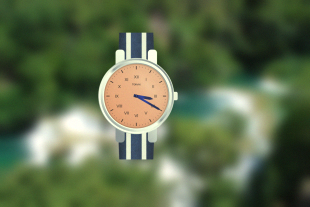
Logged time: 3:20
